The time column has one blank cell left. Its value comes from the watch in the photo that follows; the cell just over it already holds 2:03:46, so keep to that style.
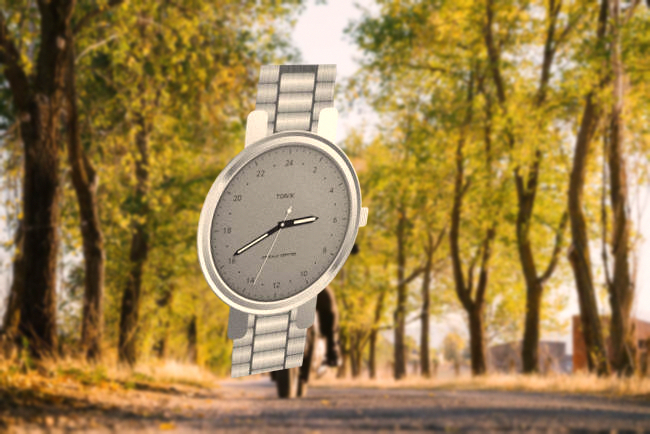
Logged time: 5:40:34
